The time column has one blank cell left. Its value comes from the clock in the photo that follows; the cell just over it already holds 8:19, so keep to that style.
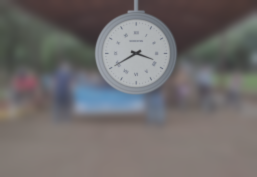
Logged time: 3:40
